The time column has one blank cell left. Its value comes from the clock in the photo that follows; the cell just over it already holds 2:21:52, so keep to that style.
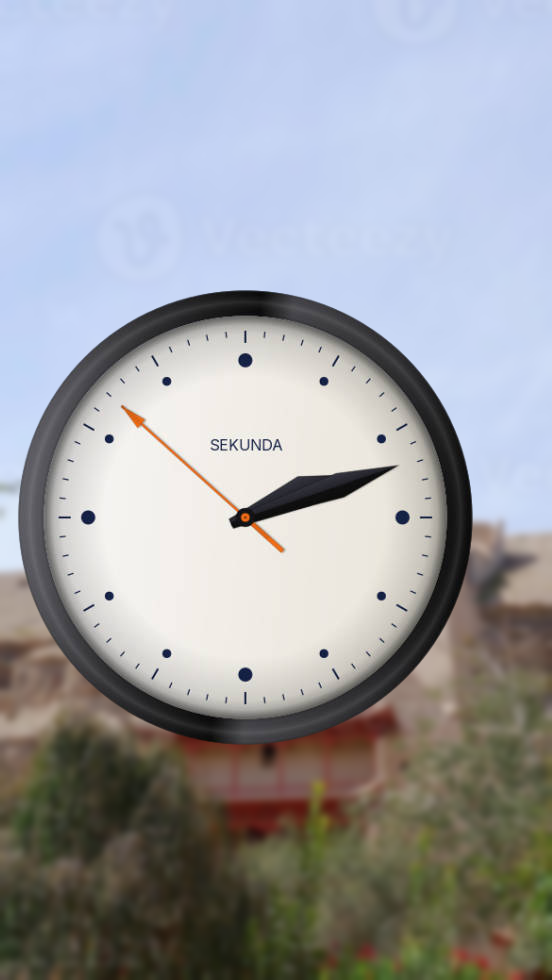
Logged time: 2:11:52
